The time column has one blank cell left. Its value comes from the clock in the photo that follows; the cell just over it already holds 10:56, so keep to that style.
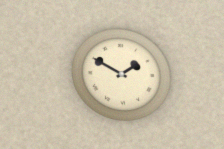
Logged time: 1:50
